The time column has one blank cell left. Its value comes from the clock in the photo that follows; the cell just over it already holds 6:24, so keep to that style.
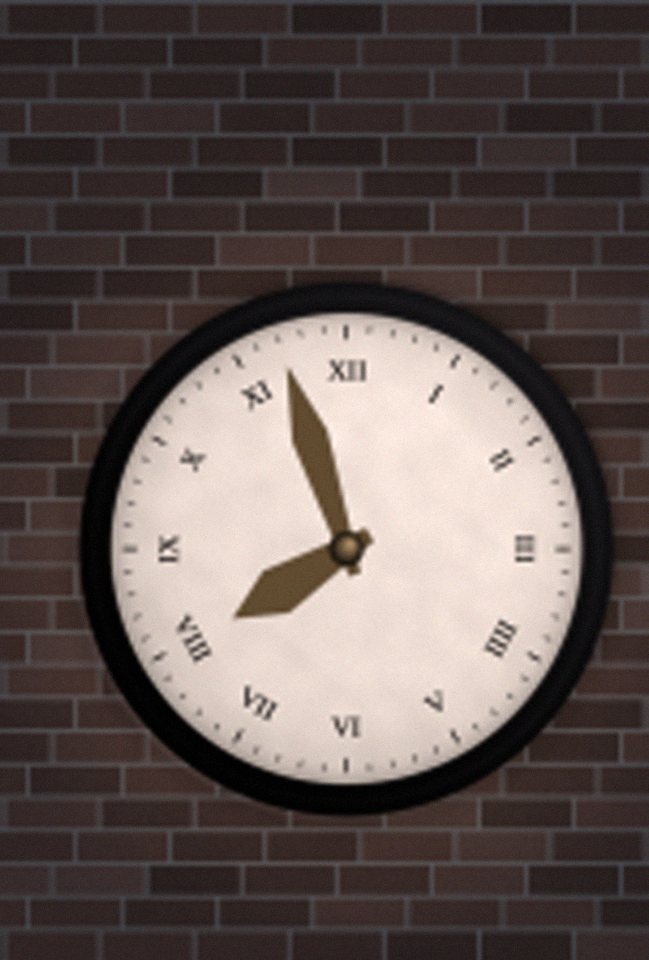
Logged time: 7:57
